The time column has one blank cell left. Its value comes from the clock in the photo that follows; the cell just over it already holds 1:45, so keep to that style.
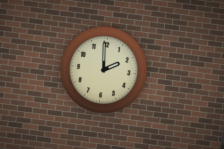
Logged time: 1:59
